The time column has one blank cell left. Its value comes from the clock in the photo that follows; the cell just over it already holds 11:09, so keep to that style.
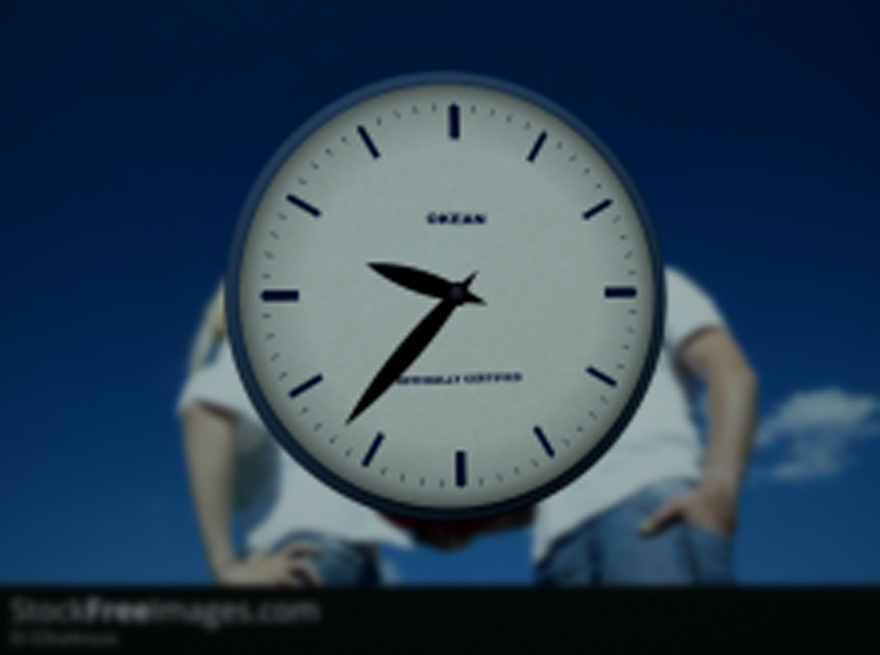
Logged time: 9:37
